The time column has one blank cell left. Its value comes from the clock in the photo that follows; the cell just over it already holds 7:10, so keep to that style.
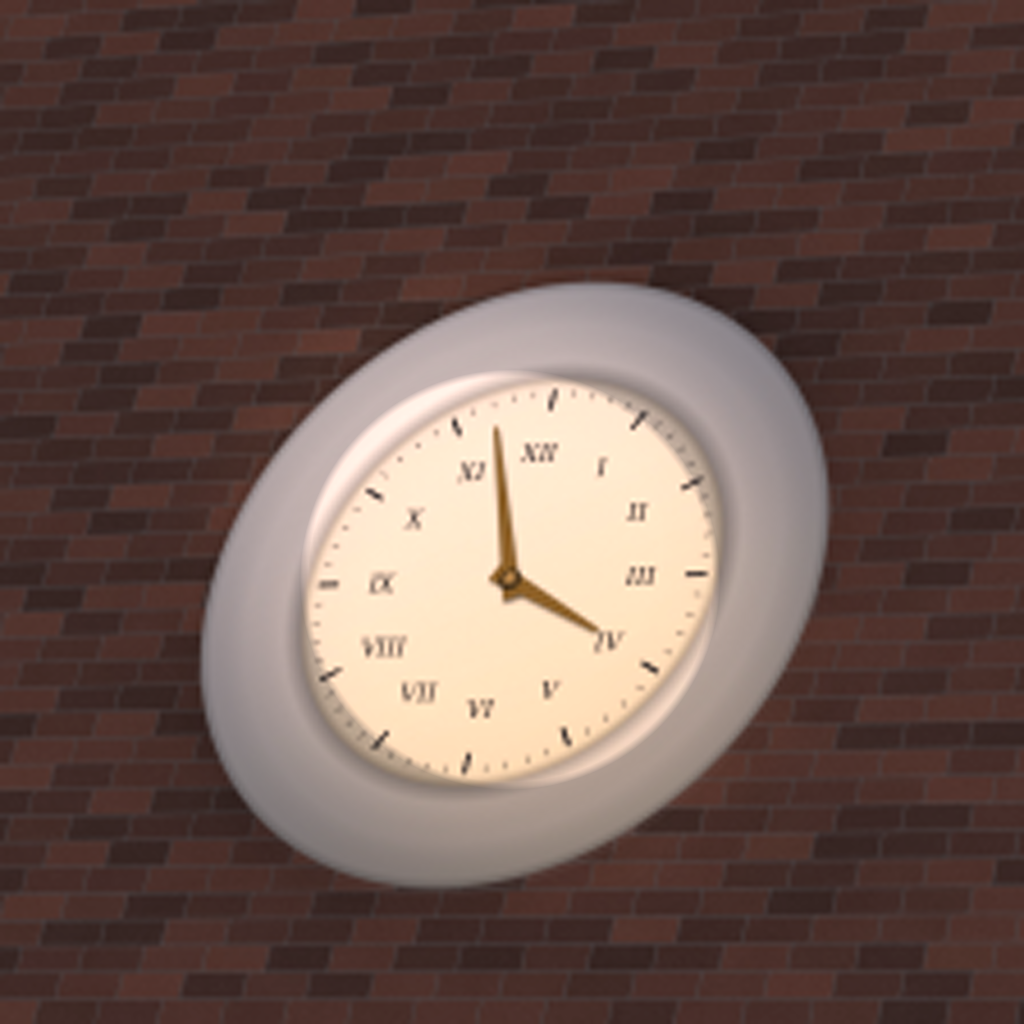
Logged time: 3:57
